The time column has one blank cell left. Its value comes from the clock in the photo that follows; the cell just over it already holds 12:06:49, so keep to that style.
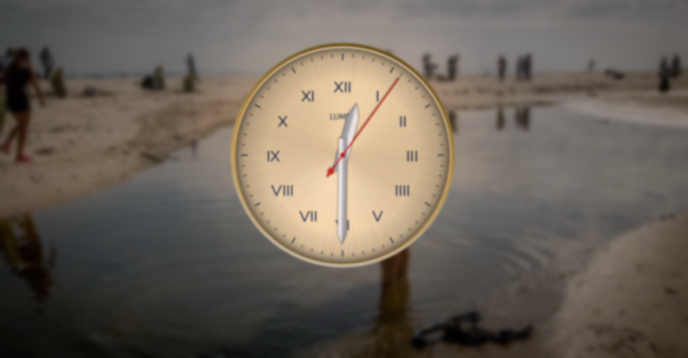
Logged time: 12:30:06
